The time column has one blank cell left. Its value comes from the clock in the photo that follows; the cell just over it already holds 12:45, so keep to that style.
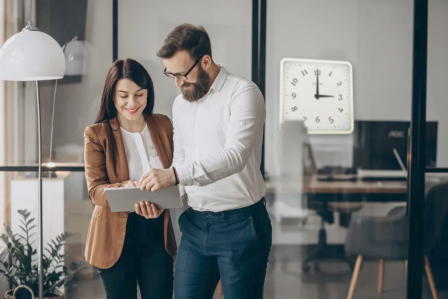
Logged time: 3:00
